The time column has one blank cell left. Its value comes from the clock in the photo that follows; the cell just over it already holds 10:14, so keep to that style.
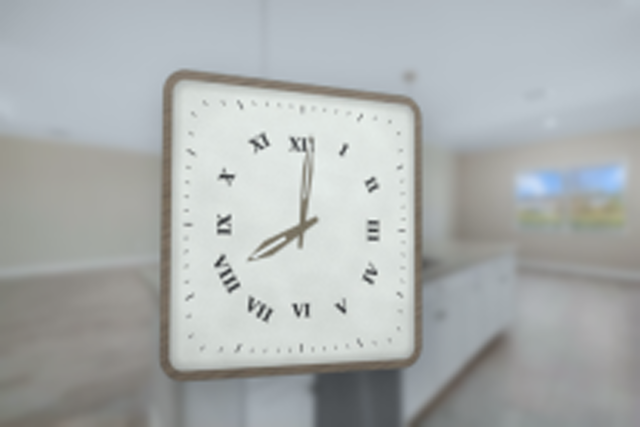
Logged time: 8:01
